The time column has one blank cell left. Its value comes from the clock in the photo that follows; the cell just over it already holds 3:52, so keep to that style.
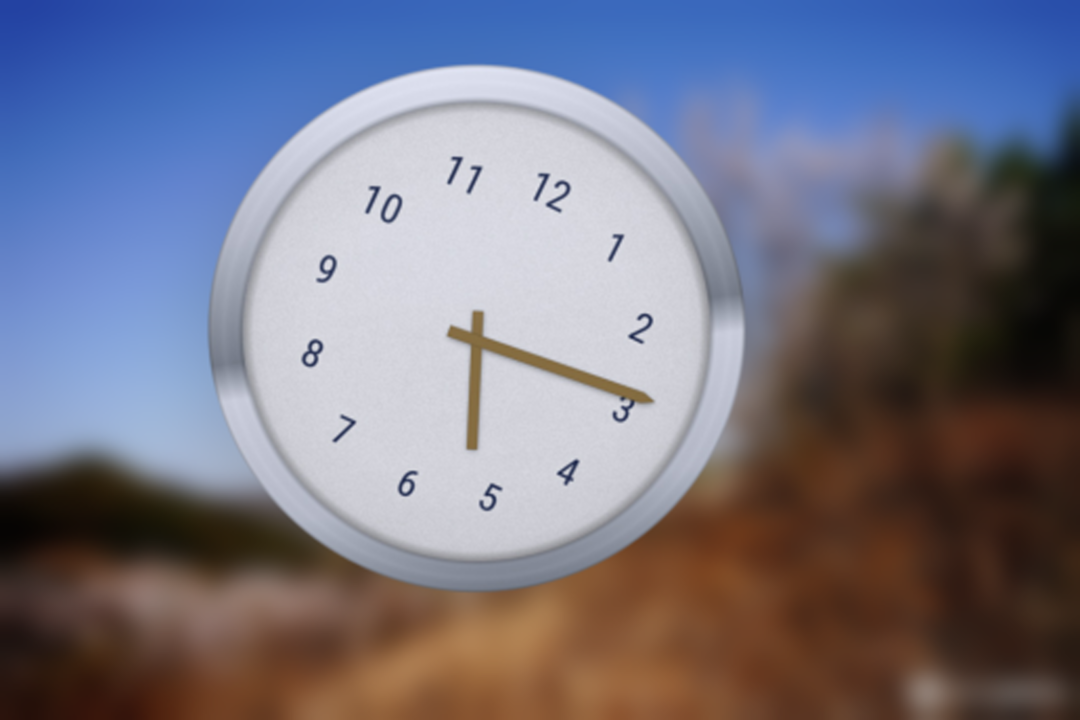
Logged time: 5:14
